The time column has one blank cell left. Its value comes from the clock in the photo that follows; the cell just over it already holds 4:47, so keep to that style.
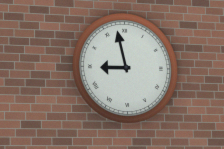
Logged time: 8:58
